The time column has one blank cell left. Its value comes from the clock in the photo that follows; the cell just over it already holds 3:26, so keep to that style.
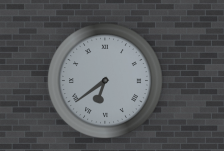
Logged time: 6:39
